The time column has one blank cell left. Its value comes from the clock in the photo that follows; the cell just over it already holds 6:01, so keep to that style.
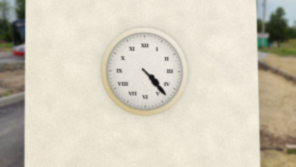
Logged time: 4:23
